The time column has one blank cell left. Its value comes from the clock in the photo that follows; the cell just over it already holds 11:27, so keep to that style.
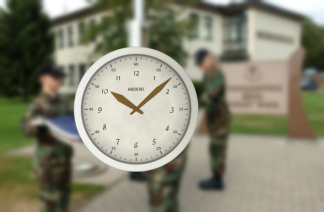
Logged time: 10:08
